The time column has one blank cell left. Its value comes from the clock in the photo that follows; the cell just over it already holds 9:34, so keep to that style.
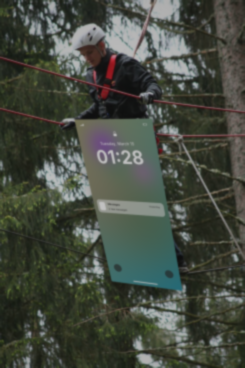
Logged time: 1:28
